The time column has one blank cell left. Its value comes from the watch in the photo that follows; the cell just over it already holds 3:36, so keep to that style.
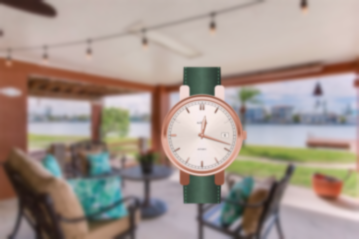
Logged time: 12:18
